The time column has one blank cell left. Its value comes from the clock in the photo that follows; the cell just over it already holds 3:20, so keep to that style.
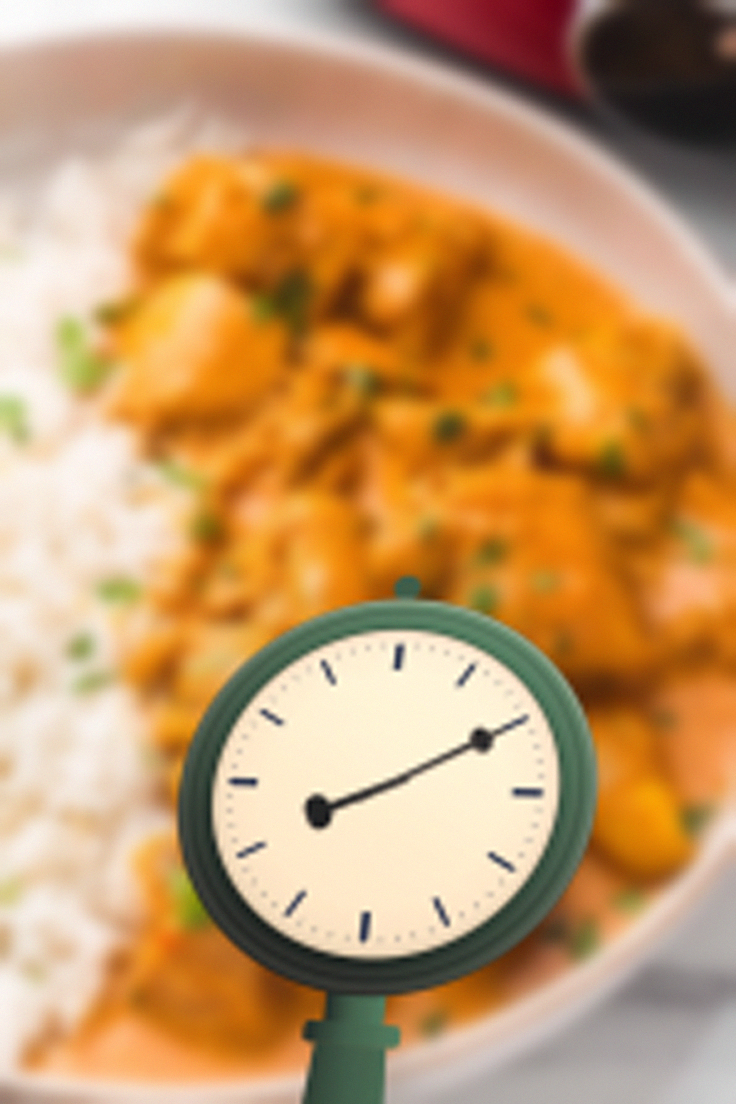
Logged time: 8:10
